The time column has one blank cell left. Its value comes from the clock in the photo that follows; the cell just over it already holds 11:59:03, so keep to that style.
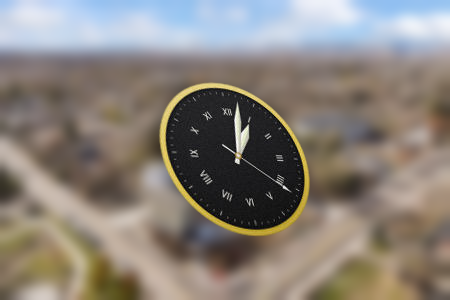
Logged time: 1:02:21
